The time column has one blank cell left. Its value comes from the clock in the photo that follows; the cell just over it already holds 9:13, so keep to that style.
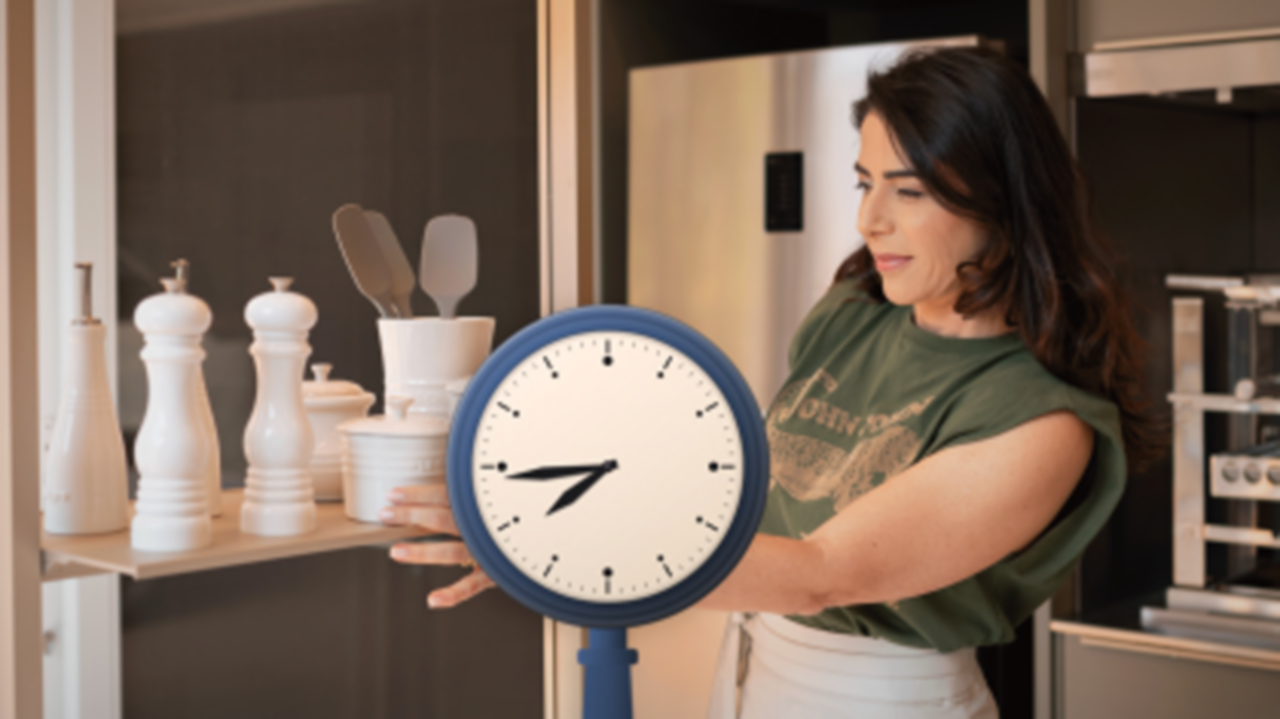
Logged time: 7:44
